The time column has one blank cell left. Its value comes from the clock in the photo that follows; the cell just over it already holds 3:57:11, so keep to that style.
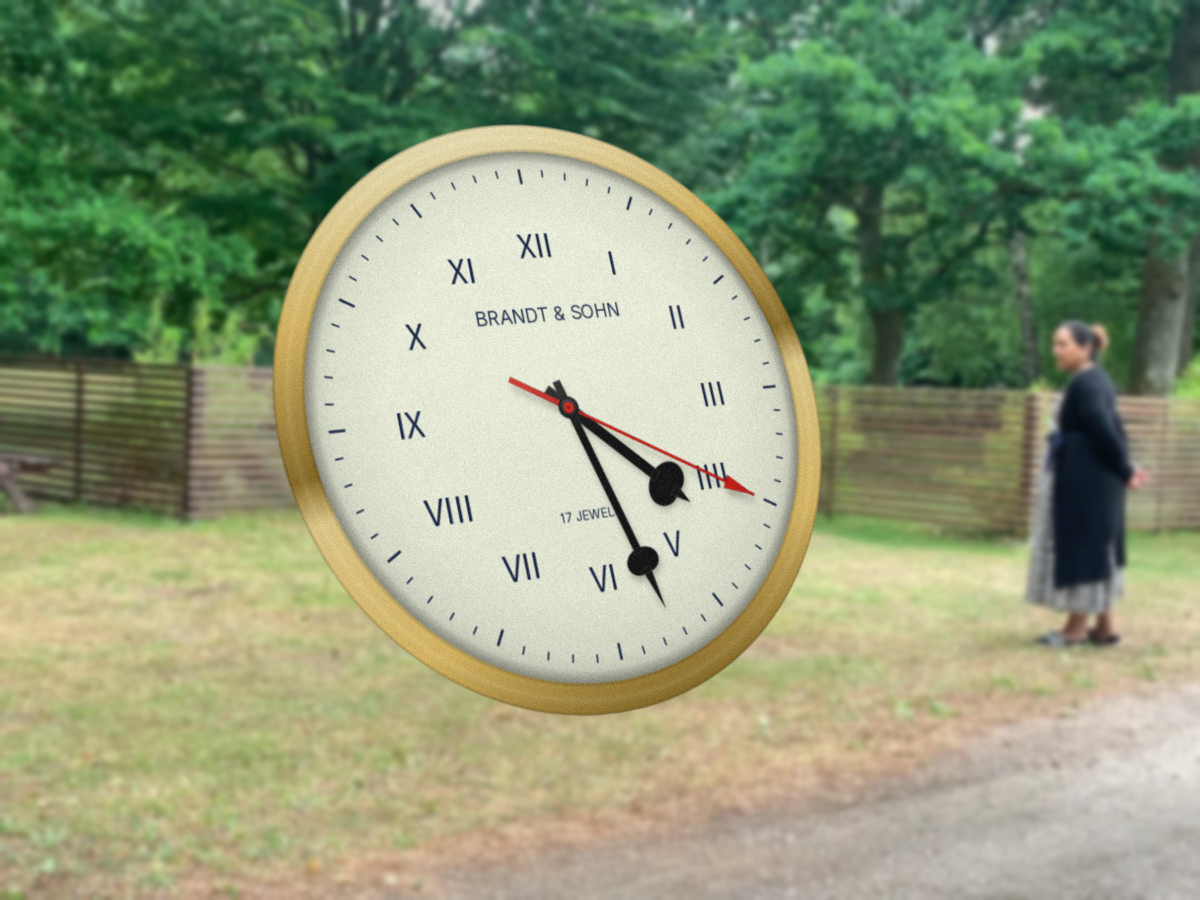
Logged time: 4:27:20
